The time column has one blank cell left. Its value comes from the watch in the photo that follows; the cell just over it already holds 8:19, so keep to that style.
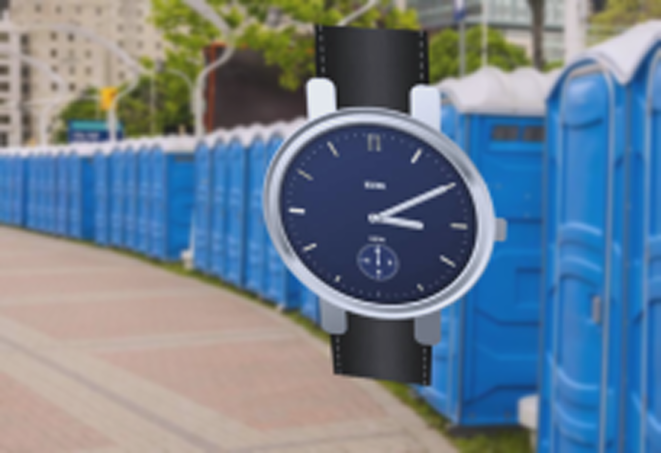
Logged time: 3:10
